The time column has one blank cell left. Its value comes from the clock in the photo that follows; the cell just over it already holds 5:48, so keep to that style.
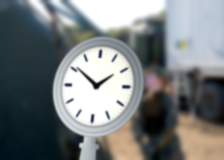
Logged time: 1:51
